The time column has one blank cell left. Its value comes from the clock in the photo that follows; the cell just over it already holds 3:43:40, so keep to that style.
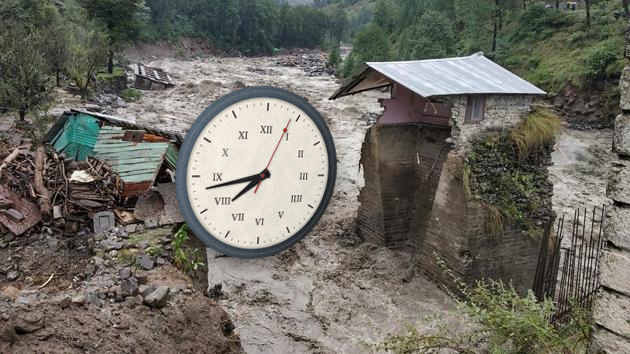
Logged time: 7:43:04
